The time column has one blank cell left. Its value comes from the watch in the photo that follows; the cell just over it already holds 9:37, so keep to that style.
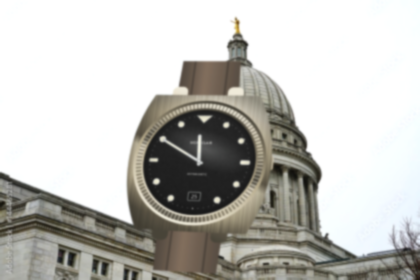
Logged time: 11:50
